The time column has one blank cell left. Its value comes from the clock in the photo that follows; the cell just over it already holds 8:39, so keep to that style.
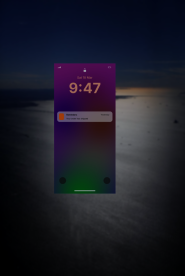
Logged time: 9:47
